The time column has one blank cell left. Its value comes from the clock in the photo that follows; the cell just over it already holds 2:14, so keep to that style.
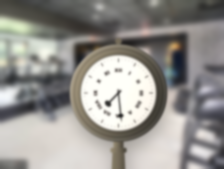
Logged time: 7:29
